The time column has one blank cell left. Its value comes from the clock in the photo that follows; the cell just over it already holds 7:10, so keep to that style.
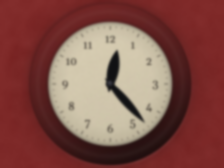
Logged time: 12:23
